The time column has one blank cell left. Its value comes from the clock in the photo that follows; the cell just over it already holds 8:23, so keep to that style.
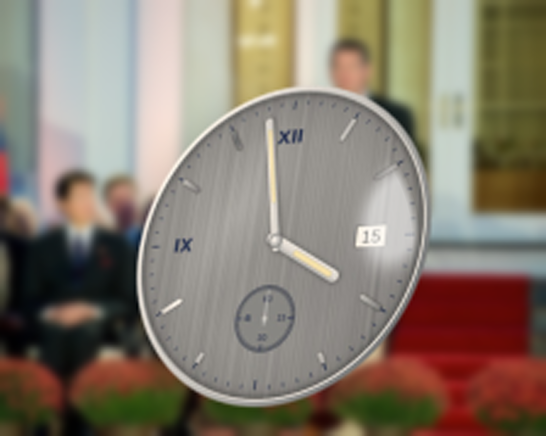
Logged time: 3:58
